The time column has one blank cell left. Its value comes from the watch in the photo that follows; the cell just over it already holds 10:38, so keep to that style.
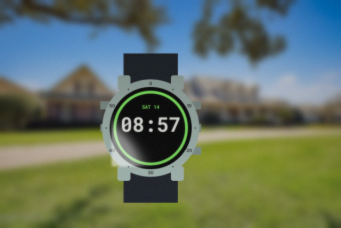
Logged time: 8:57
